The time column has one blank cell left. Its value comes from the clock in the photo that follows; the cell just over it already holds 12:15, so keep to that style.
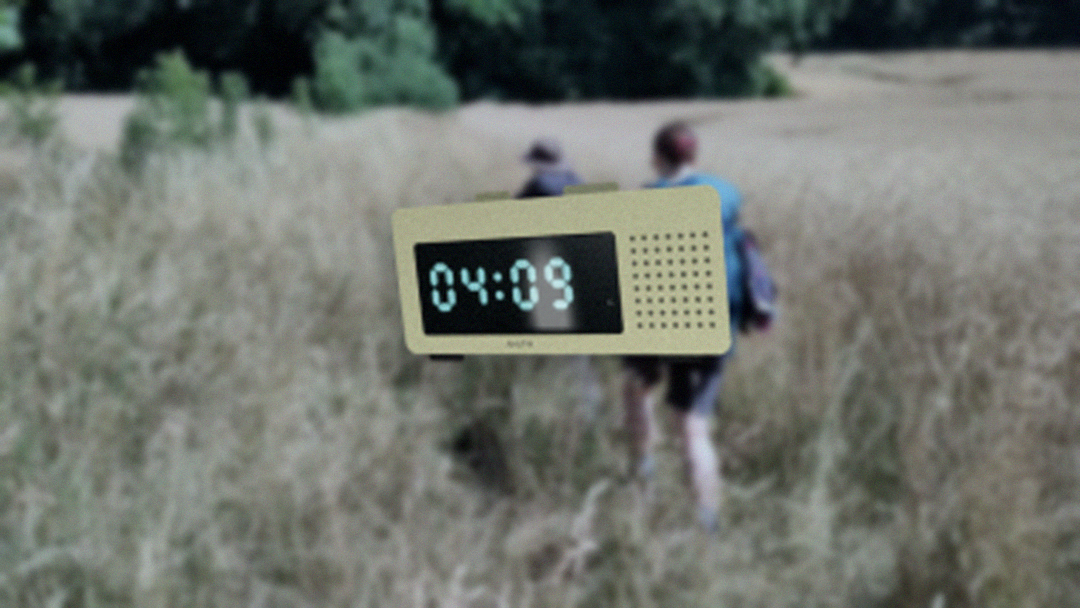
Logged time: 4:09
